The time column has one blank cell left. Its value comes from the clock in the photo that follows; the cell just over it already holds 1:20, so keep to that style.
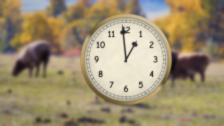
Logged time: 12:59
